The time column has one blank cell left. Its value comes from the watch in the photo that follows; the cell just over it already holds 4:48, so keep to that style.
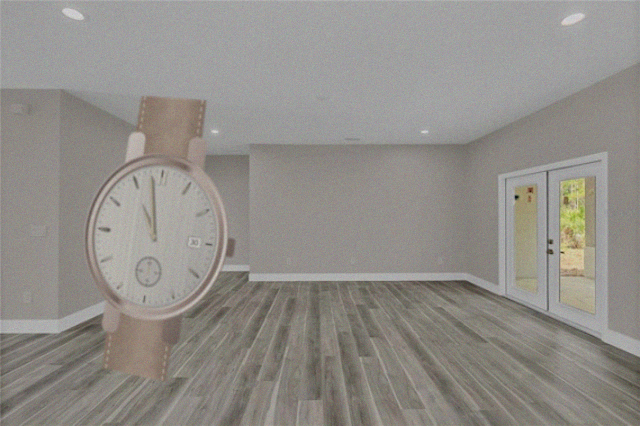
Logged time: 10:58
